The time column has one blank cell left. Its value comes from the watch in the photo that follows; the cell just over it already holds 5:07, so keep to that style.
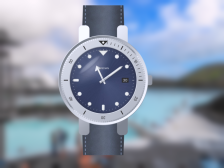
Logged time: 11:09
